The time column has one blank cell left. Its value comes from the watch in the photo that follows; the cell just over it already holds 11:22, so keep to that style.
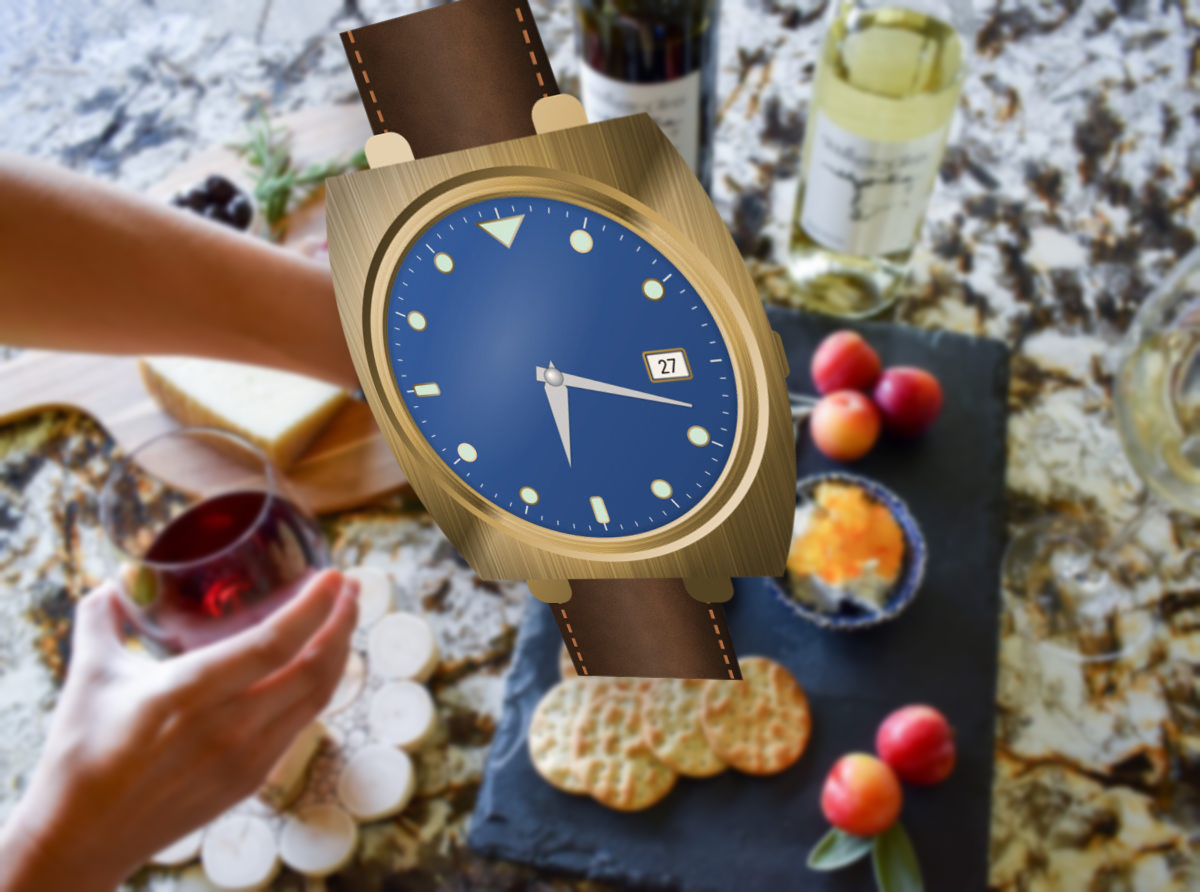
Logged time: 6:18
